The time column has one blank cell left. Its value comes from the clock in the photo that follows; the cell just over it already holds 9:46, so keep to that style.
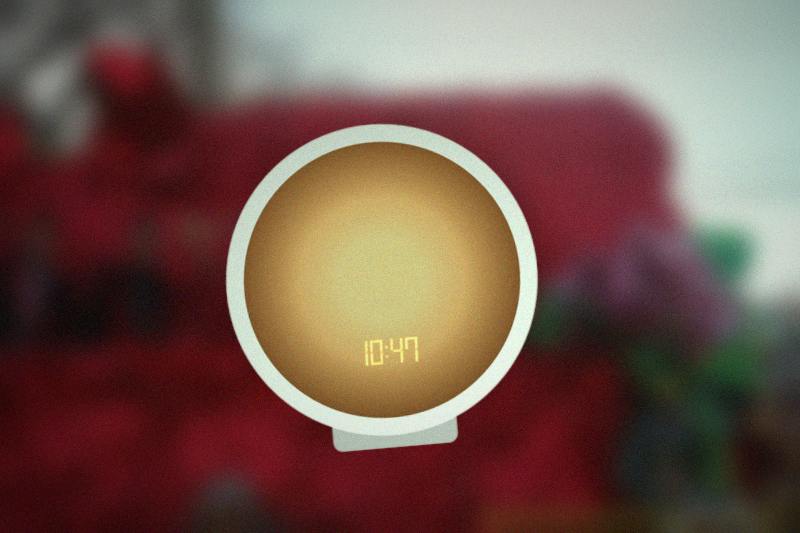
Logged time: 10:47
